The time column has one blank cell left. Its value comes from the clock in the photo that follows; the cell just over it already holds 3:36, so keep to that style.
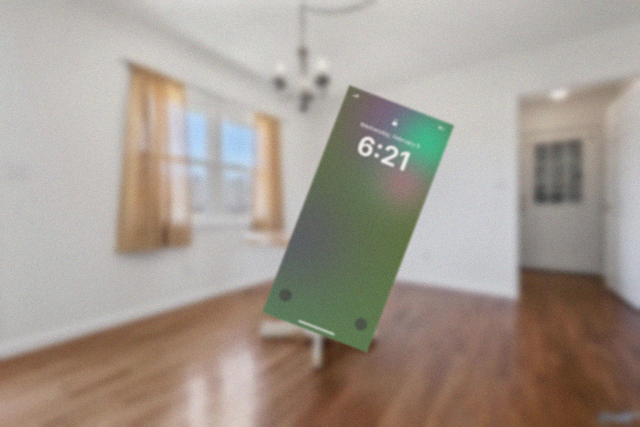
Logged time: 6:21
